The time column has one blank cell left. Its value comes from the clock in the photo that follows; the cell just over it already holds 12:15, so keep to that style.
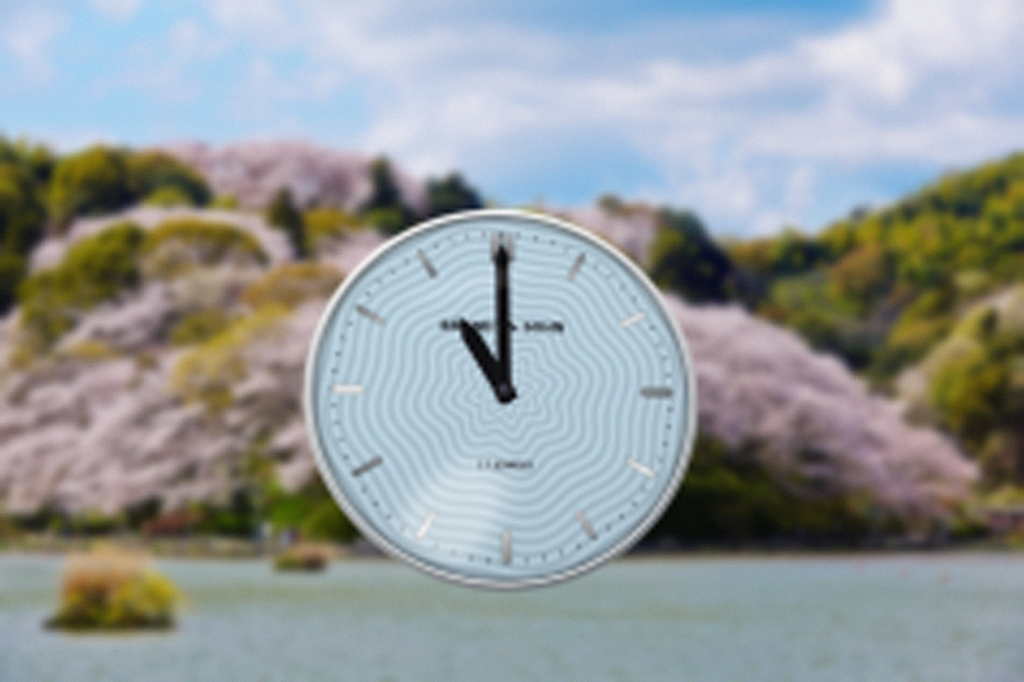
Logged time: 11:00
